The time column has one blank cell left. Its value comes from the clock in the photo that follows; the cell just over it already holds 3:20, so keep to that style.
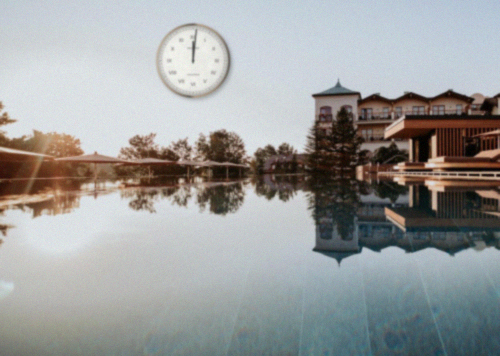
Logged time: 12:01
